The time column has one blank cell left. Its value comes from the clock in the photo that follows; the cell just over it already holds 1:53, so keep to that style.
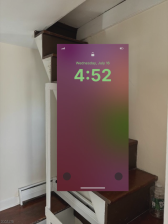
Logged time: 4:52
